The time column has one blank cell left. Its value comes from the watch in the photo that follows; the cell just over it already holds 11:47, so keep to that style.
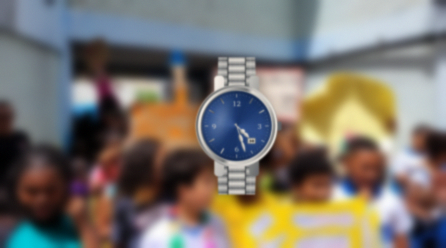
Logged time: 4:27
